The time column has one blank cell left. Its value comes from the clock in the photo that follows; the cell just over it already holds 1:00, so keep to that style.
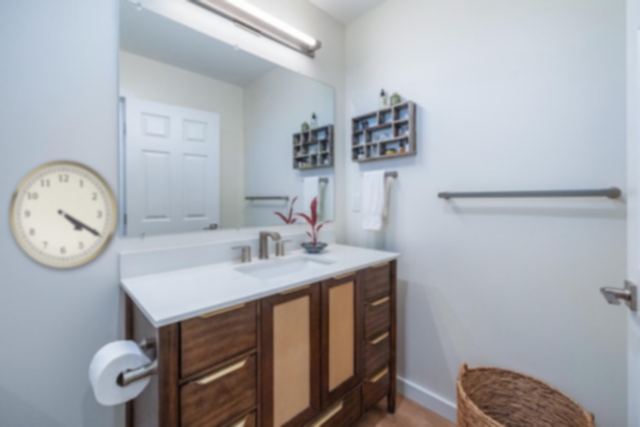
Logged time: 4:20
